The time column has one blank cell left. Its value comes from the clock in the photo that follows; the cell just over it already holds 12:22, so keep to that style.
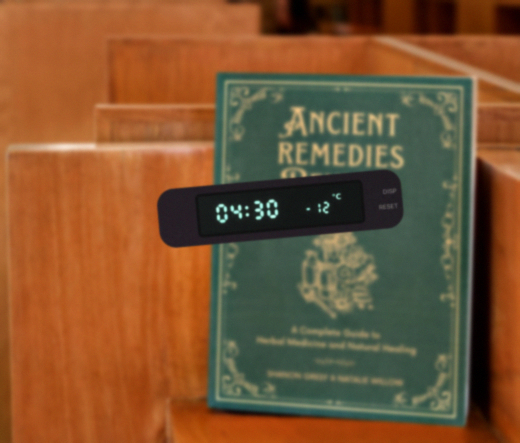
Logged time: 4:30
